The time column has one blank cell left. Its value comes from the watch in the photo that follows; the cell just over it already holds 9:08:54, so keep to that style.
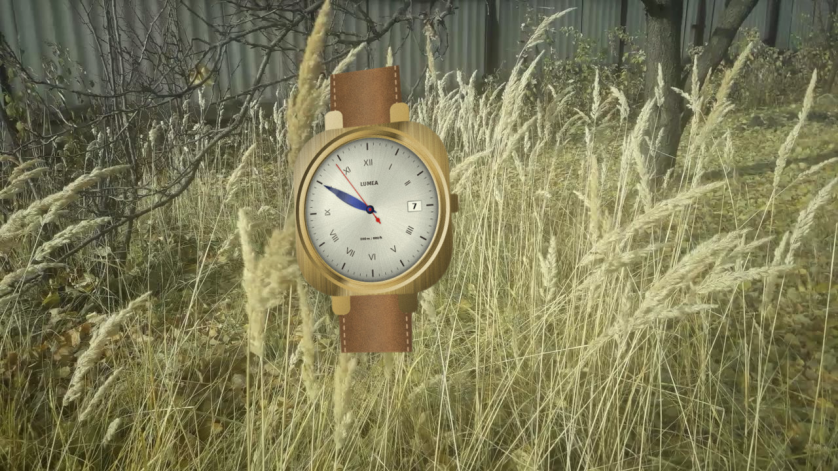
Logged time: 9:49:54
